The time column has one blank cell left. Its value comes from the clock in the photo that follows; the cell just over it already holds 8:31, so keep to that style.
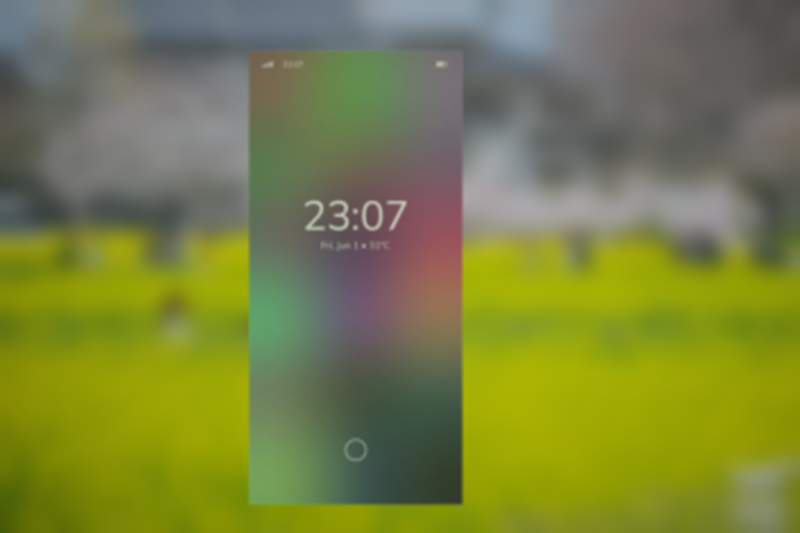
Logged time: 23:07
